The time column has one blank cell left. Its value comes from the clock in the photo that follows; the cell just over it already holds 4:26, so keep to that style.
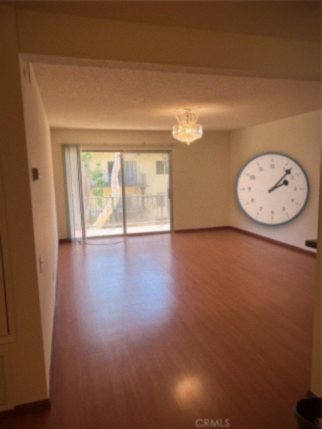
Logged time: 2:07
